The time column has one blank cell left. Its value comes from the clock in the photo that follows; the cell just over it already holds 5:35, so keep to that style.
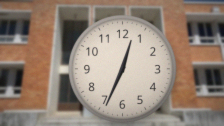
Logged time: 12:34
